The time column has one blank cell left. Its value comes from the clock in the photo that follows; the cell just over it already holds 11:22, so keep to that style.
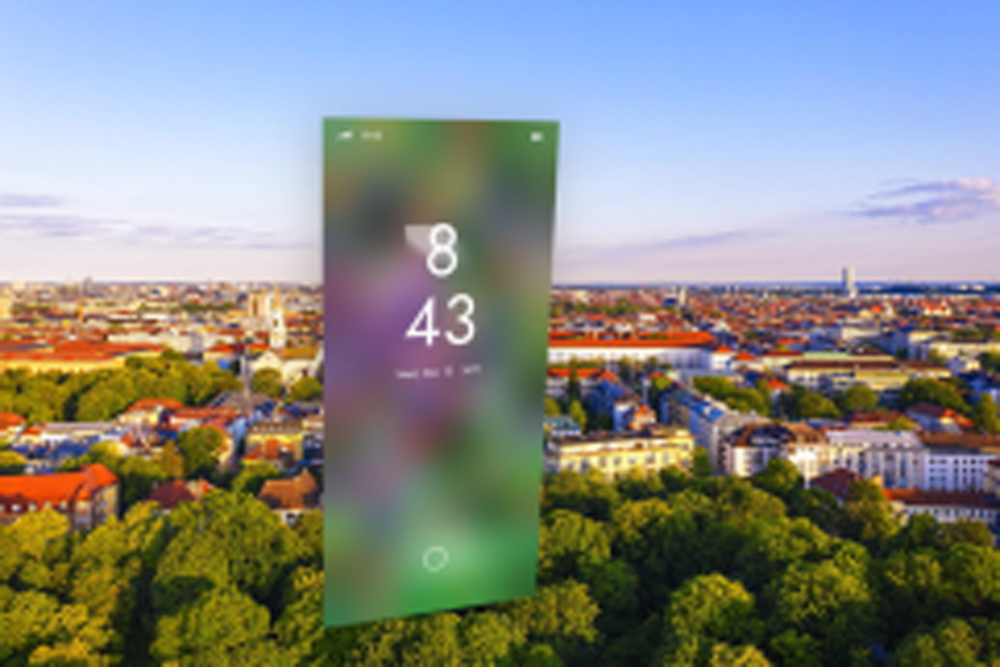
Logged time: 8:43
